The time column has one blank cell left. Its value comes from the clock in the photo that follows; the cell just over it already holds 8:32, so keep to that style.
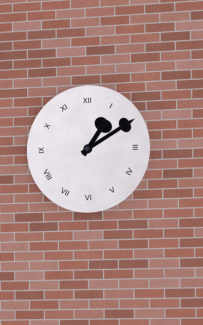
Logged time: 1:10
